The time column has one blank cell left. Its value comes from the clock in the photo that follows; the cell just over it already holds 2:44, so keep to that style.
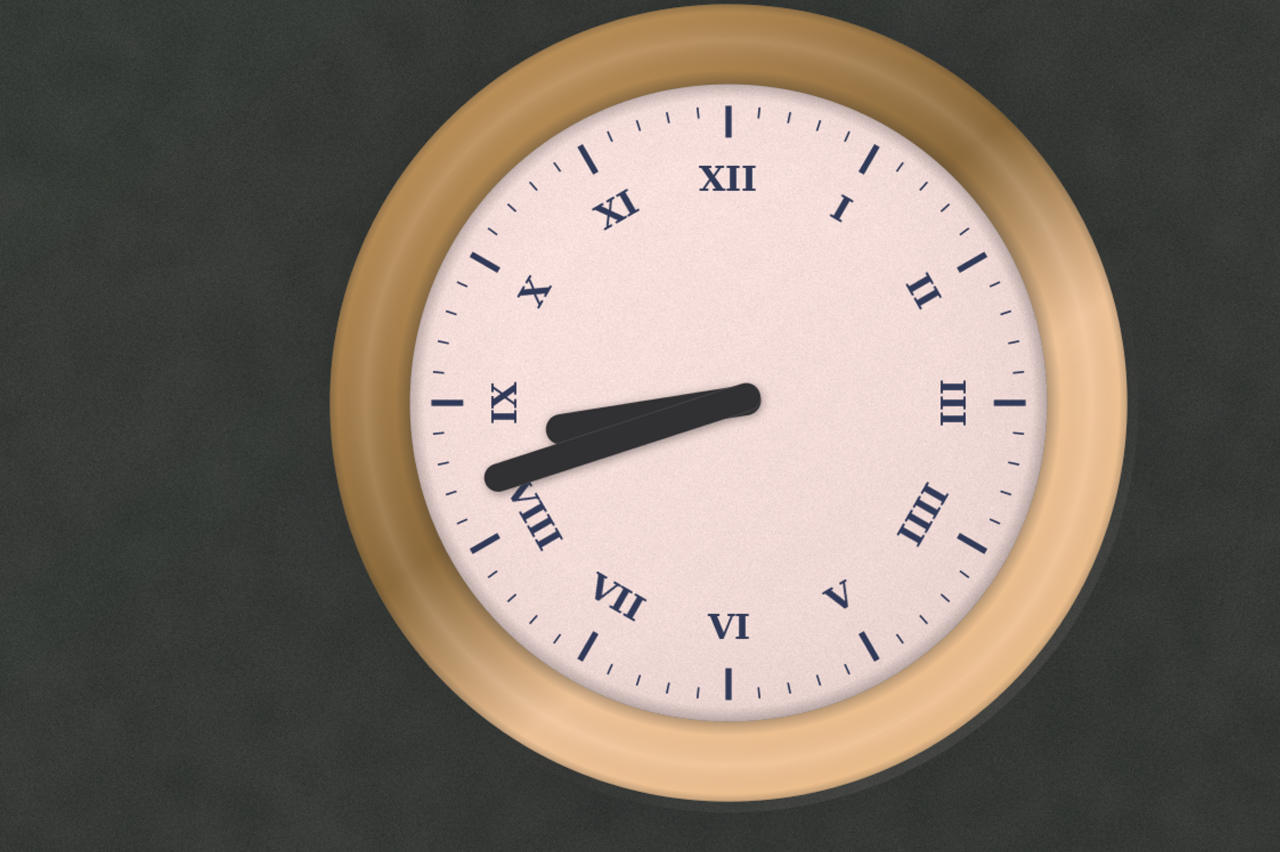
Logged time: 8:42
